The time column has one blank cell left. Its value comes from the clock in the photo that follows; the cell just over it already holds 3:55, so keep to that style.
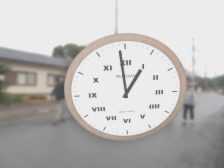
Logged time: 12:59
